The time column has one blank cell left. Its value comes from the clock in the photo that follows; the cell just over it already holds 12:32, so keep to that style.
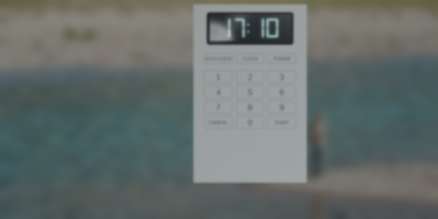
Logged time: 17:10
